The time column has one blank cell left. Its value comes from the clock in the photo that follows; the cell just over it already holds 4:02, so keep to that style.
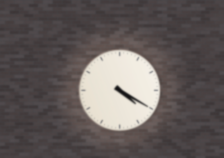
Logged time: 4:20
